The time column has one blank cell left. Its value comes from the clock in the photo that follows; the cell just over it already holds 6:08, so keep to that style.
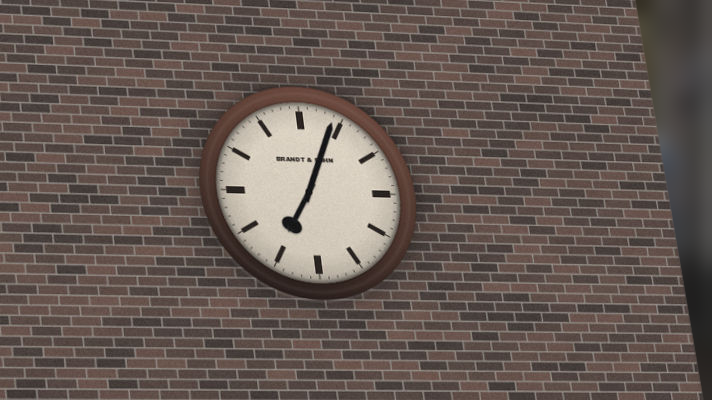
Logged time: 7:04
